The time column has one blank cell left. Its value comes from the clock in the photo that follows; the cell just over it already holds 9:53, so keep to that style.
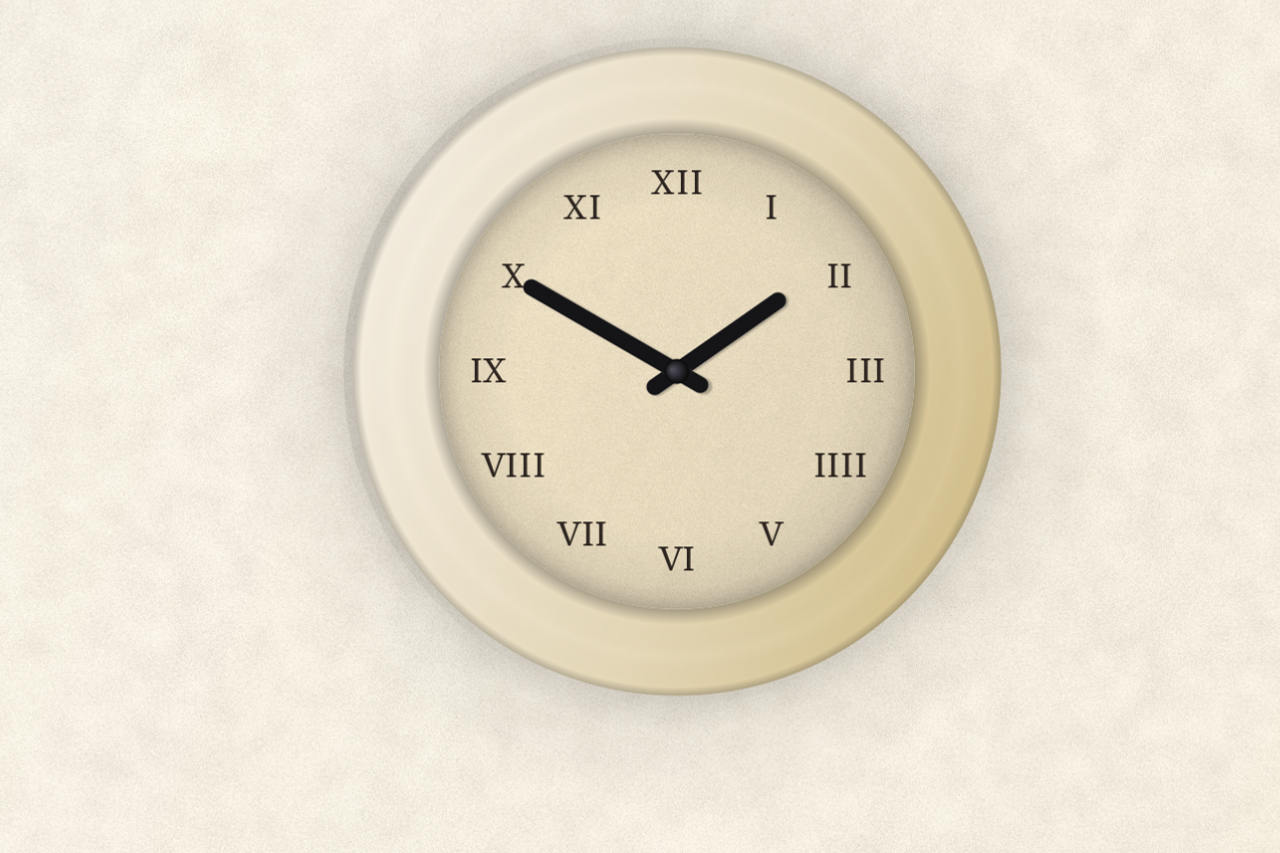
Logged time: 1:50
